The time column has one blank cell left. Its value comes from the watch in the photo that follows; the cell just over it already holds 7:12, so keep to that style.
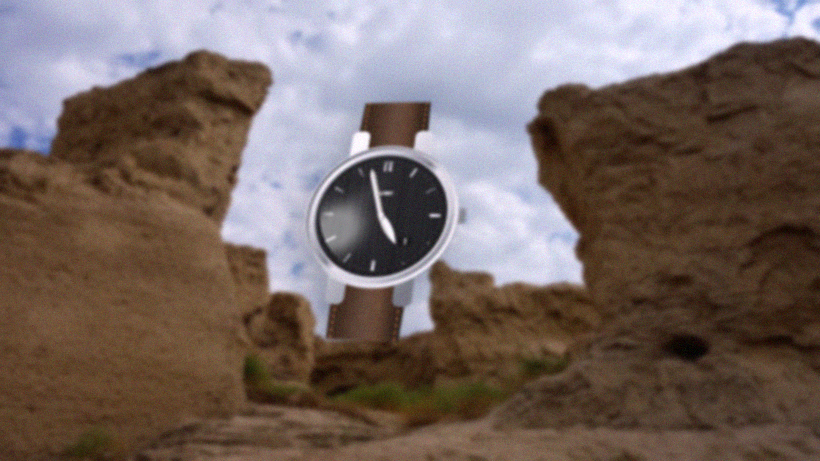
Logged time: 4:57
